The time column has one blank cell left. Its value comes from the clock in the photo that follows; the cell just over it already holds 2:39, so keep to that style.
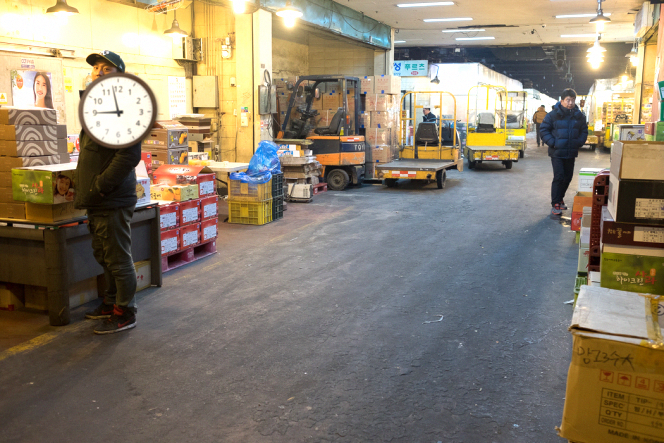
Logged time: 8:58
